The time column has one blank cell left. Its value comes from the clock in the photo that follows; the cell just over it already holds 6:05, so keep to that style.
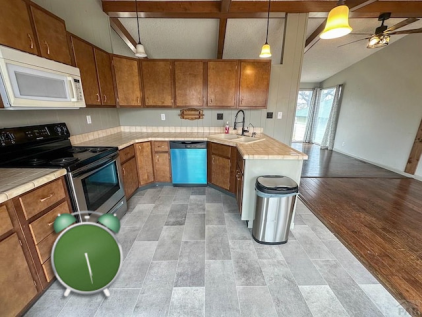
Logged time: 5:28
